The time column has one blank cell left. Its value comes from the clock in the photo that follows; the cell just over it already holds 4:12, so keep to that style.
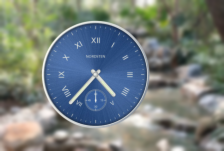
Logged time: 4:37
